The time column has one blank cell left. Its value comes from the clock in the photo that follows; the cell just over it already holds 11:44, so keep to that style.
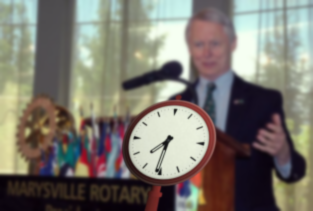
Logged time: 7:31
